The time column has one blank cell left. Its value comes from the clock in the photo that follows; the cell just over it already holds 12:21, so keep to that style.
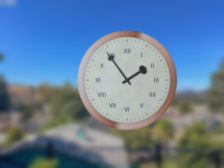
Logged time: 1:54
